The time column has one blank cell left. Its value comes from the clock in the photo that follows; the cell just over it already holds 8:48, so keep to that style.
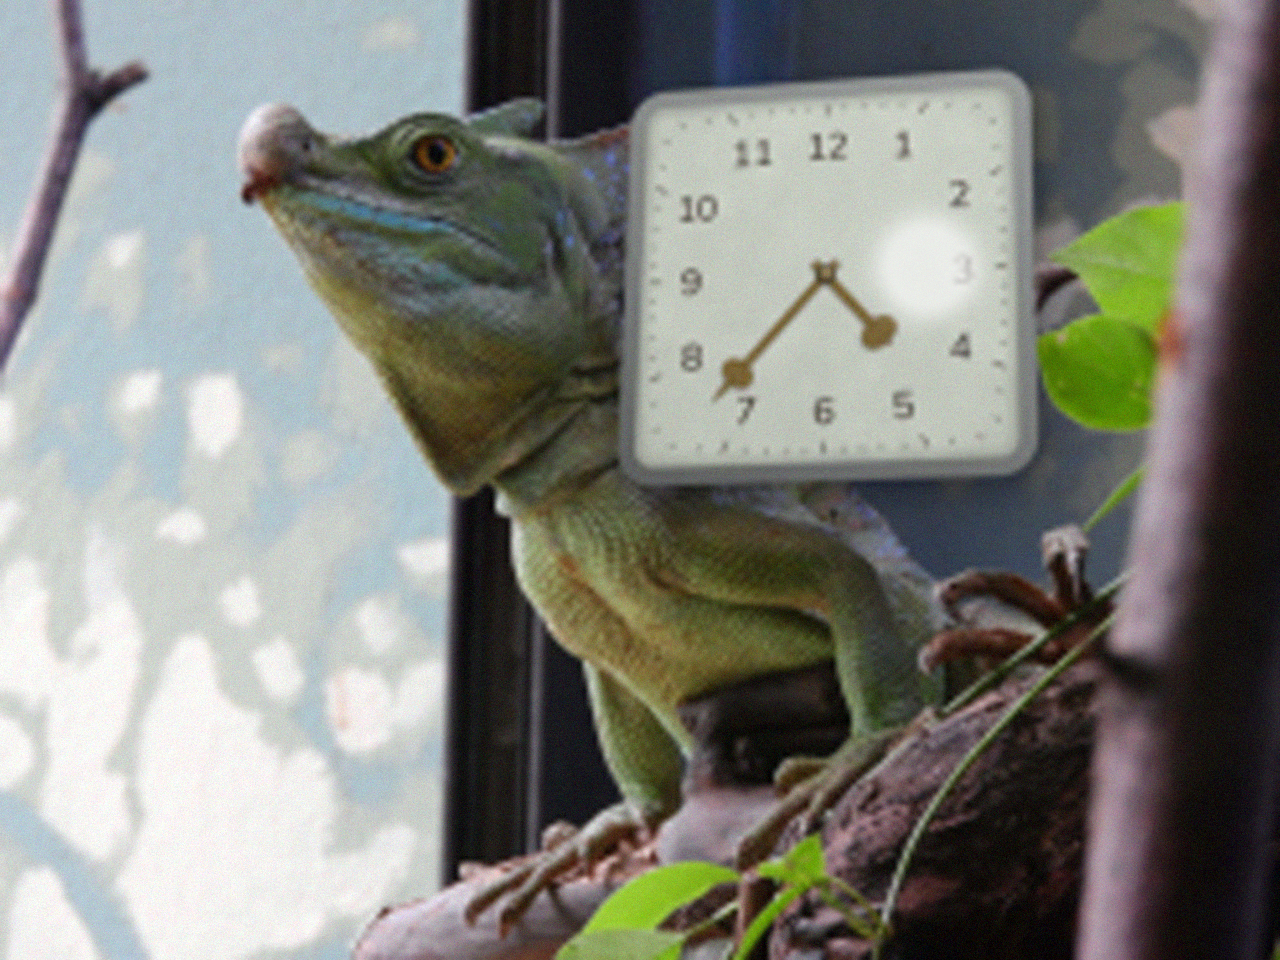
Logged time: 4:37
